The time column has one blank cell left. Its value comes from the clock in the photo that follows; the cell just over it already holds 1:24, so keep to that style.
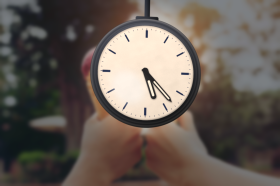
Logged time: 5:23
